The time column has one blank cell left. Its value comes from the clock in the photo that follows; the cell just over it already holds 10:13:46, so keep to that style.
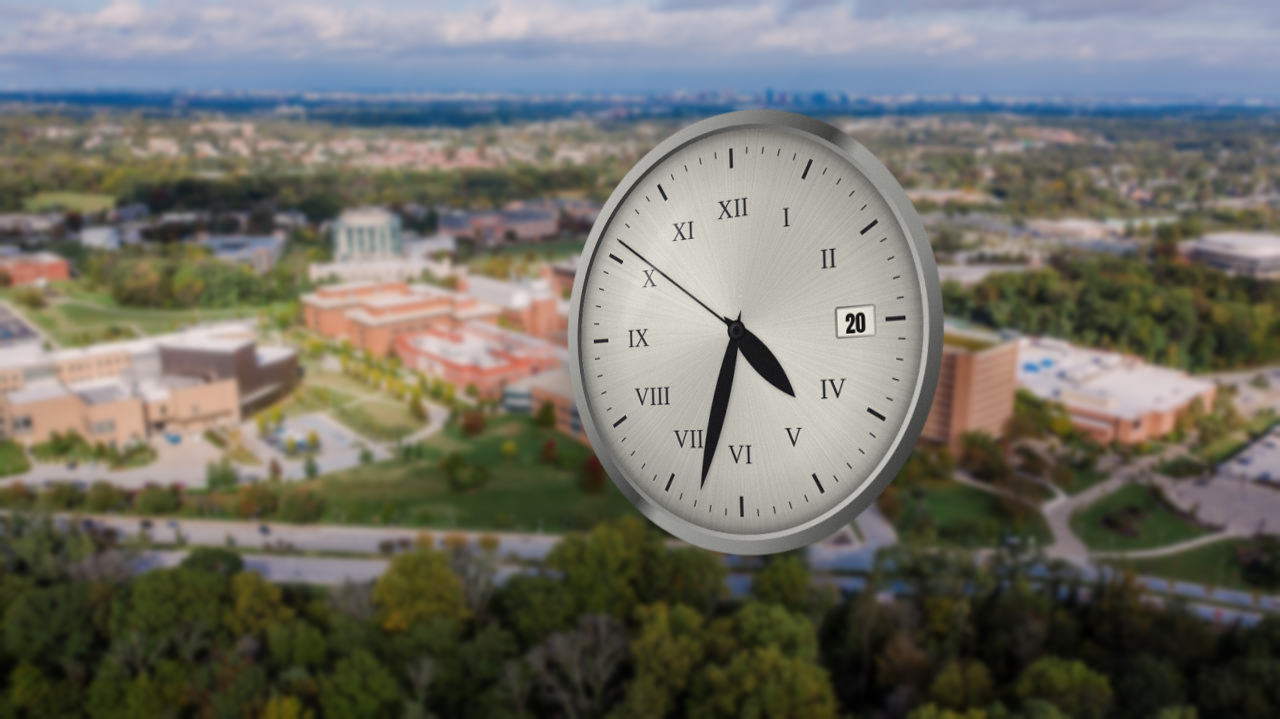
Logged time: 4:32:51
